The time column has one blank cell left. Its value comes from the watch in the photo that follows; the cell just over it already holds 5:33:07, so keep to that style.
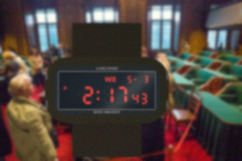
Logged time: 2:17:43
